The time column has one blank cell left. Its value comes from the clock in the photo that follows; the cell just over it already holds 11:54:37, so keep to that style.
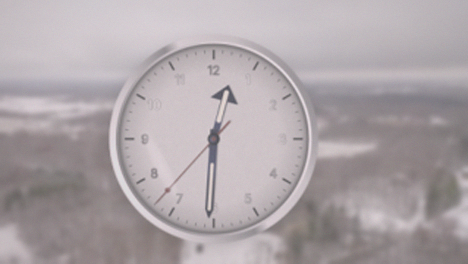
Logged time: 12:30:37
